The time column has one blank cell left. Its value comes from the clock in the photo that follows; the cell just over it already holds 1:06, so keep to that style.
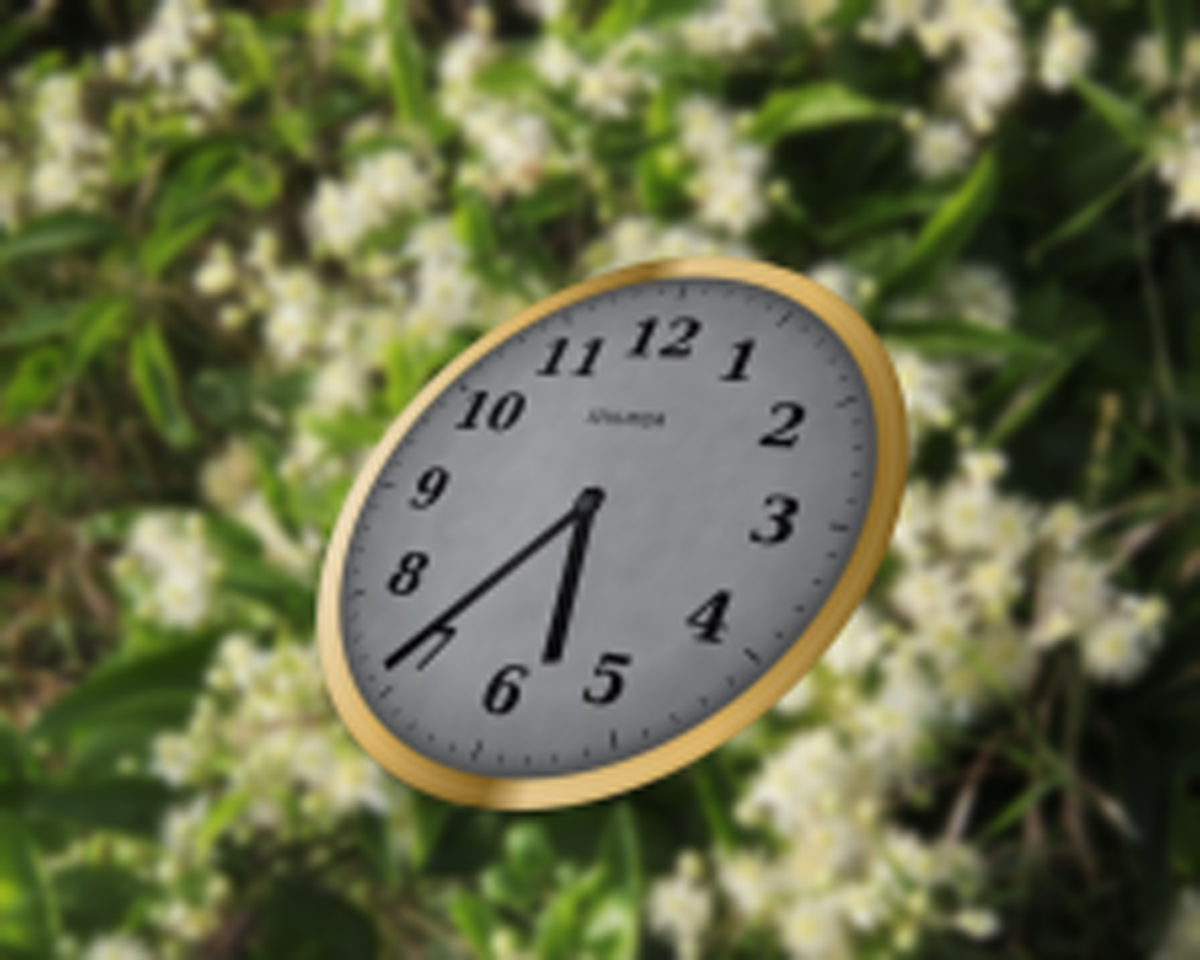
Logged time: 5:36
